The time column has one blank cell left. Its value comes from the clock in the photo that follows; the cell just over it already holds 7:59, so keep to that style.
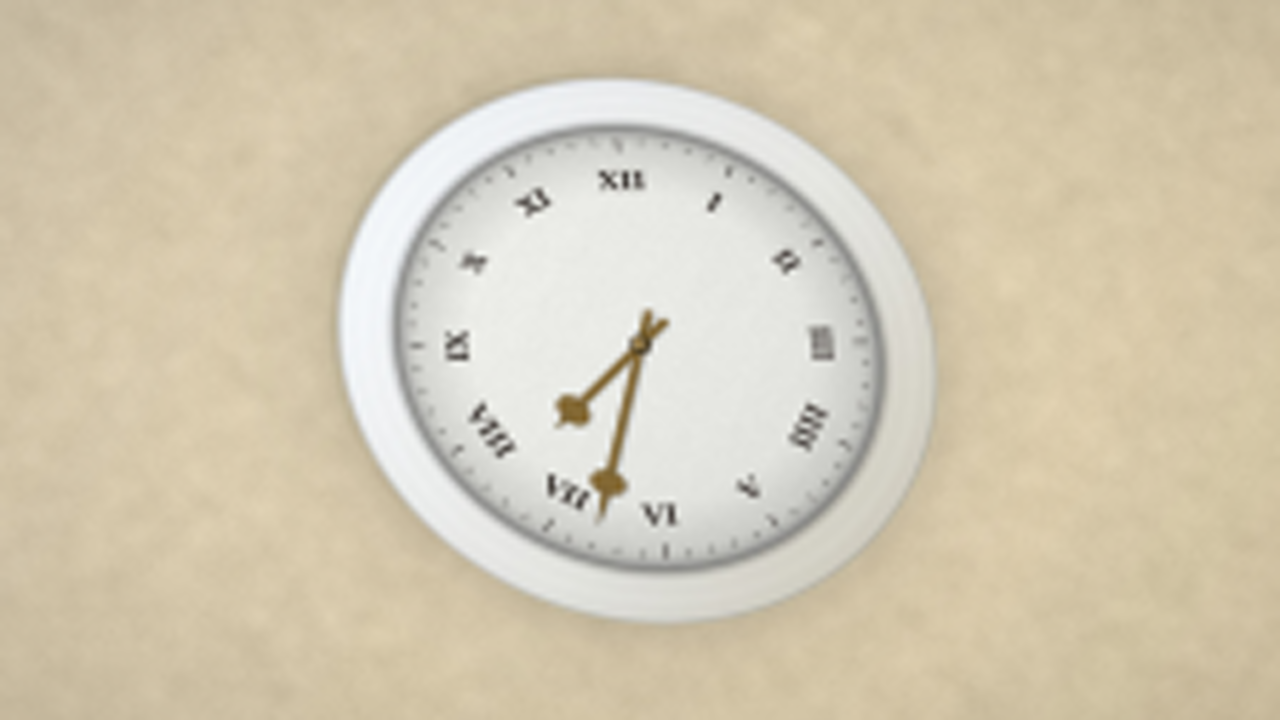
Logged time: 7:33
